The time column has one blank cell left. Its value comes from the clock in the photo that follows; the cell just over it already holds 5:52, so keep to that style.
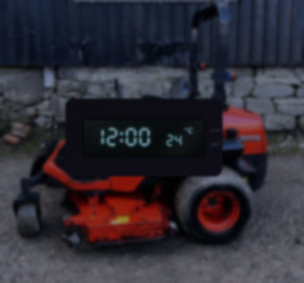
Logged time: 12:00
